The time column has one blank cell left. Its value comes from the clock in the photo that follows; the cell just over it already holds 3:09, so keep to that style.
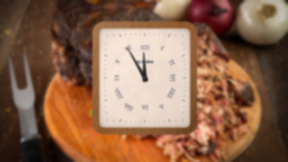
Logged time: 11:55
